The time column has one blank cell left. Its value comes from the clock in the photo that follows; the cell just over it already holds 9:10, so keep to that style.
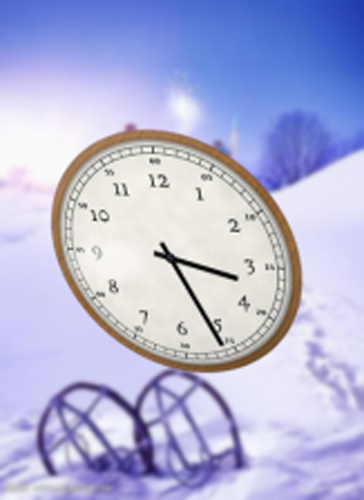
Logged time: 3:26
